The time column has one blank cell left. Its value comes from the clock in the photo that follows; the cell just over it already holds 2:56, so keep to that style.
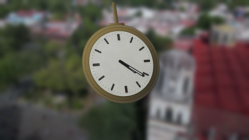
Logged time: 4:21
